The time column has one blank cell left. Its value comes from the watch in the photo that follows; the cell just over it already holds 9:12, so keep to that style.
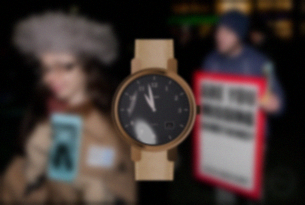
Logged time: 10:58
